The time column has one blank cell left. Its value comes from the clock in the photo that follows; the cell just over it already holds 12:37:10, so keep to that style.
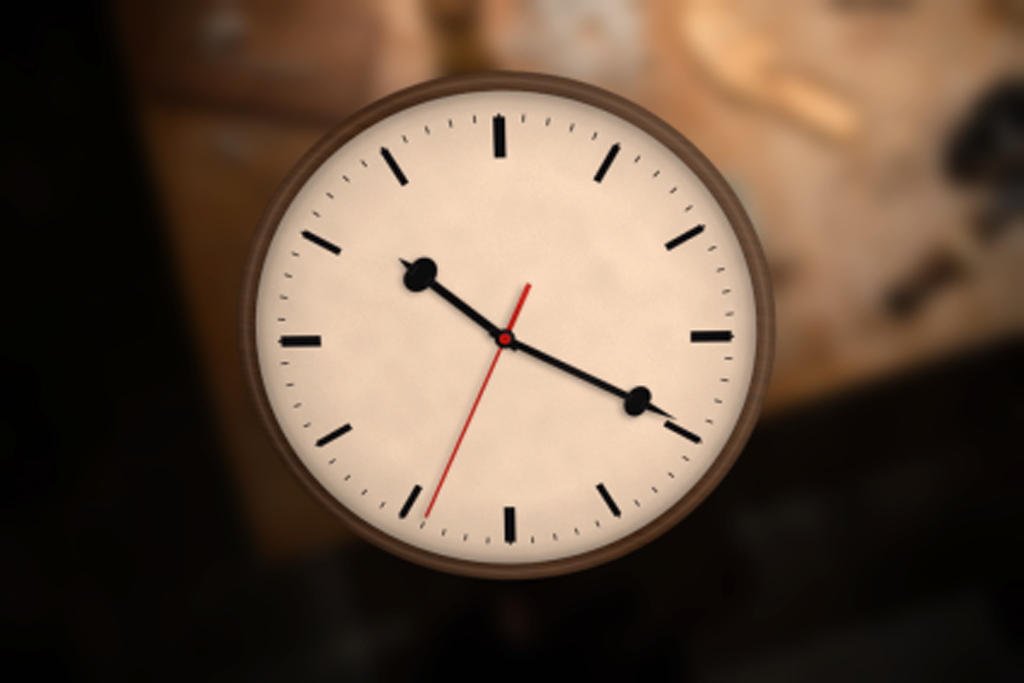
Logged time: 10:19:34
